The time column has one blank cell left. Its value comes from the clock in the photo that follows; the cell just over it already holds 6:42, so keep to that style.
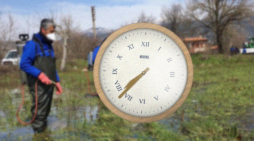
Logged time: 7:37
